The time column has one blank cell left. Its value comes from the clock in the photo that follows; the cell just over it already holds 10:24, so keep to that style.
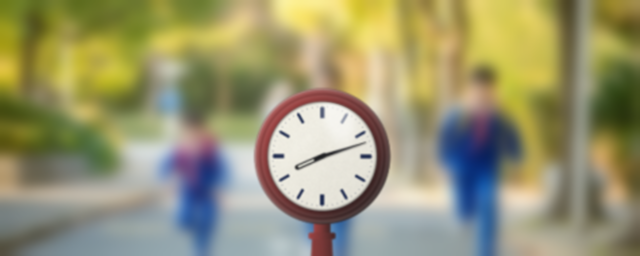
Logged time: 8:12
